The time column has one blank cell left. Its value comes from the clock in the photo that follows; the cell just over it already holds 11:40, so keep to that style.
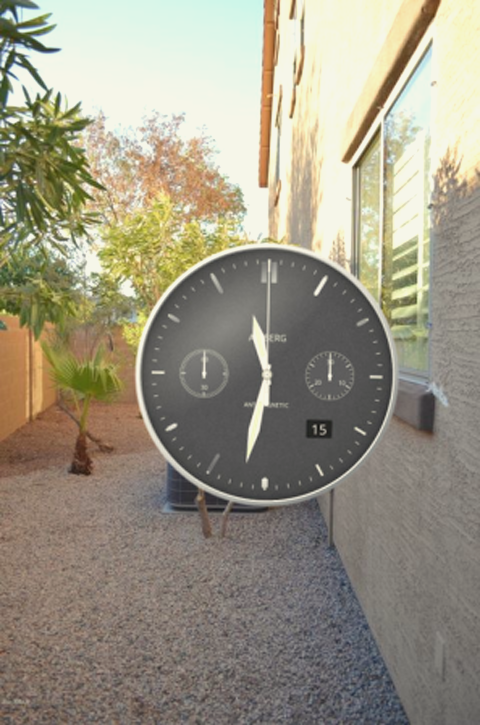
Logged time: 11:32
